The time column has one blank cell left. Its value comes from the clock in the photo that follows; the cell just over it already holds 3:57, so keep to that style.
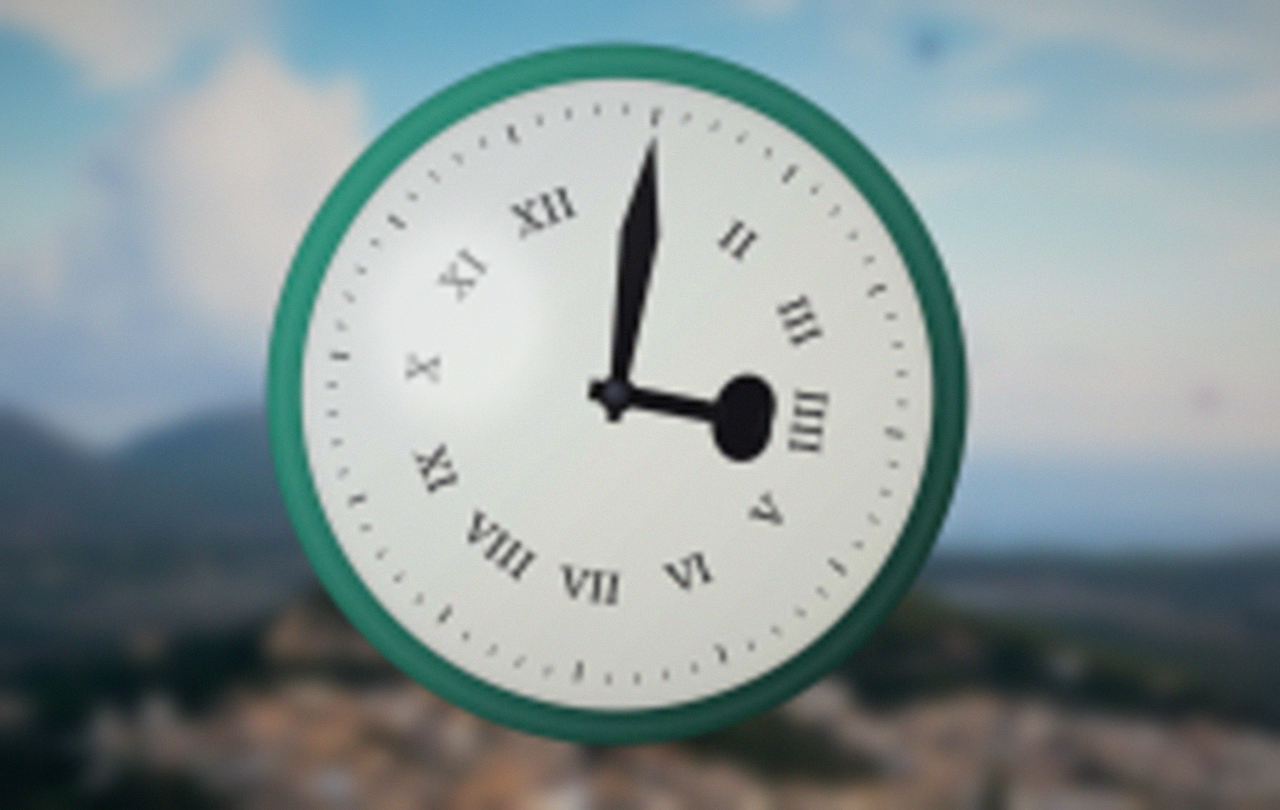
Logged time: 4:05
